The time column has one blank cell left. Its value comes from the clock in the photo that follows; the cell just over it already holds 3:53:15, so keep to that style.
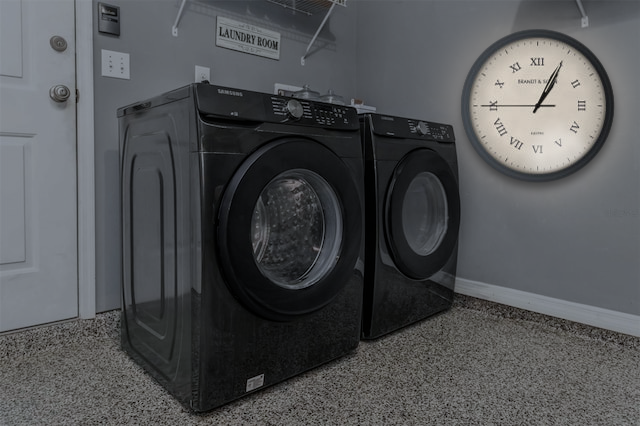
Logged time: 1:04:45
